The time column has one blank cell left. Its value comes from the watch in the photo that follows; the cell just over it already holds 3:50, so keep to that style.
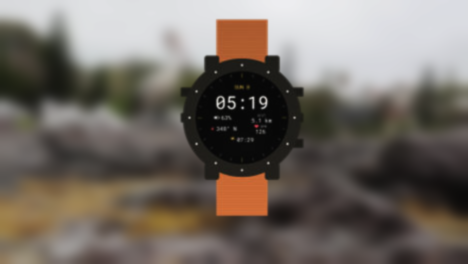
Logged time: 5:19
